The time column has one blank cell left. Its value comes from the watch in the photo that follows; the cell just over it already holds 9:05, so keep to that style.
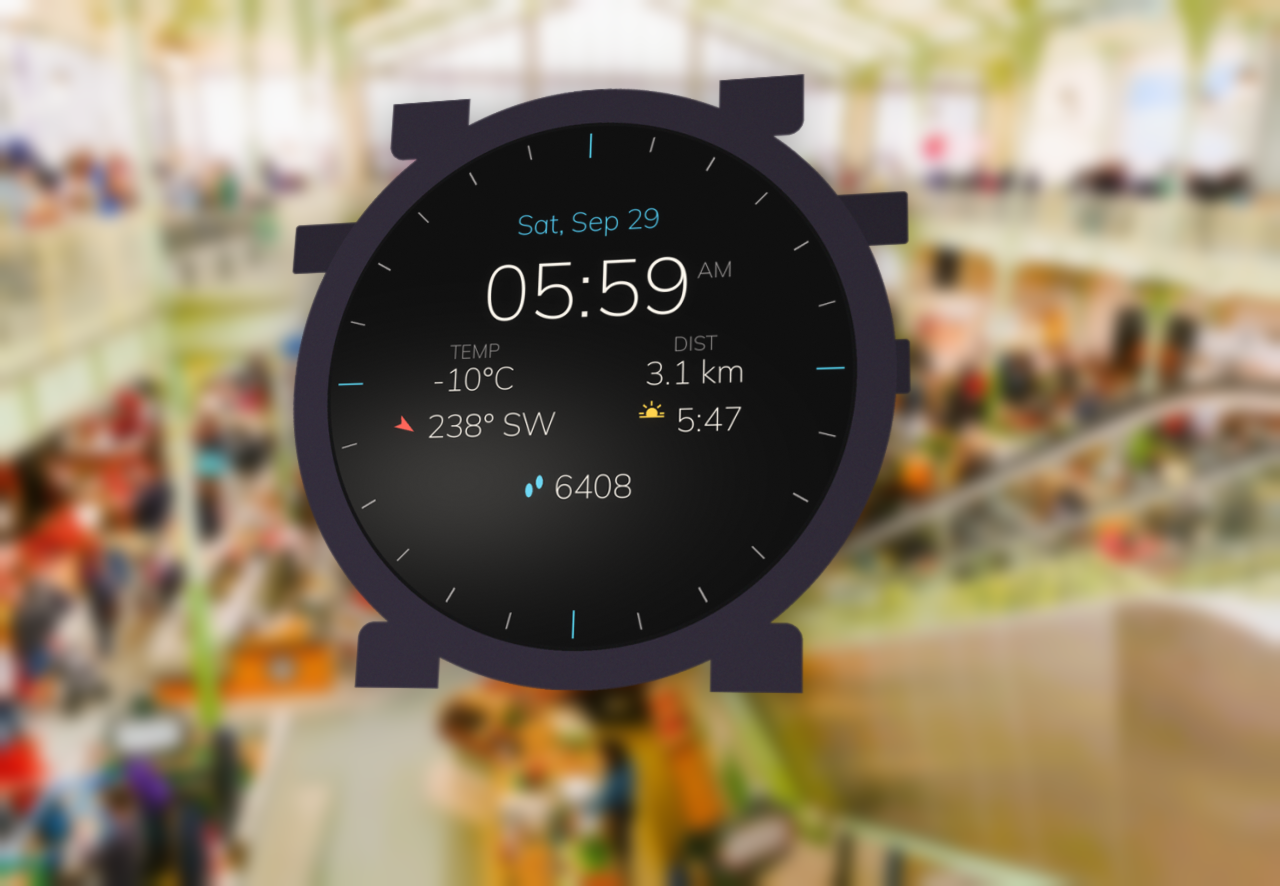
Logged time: 5:59
